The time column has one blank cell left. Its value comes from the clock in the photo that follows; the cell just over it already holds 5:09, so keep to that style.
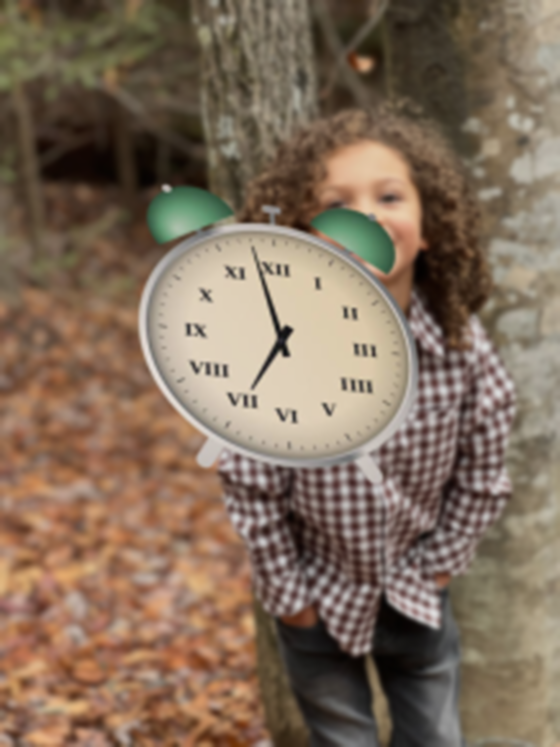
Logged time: 6:58
